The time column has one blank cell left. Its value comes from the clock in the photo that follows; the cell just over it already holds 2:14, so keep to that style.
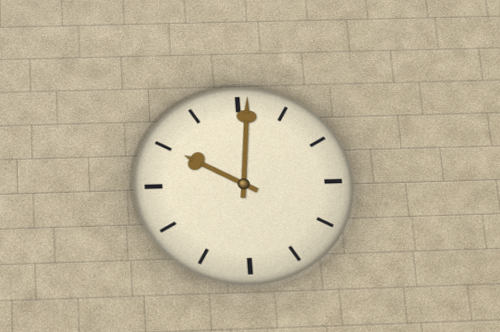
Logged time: 10:01
